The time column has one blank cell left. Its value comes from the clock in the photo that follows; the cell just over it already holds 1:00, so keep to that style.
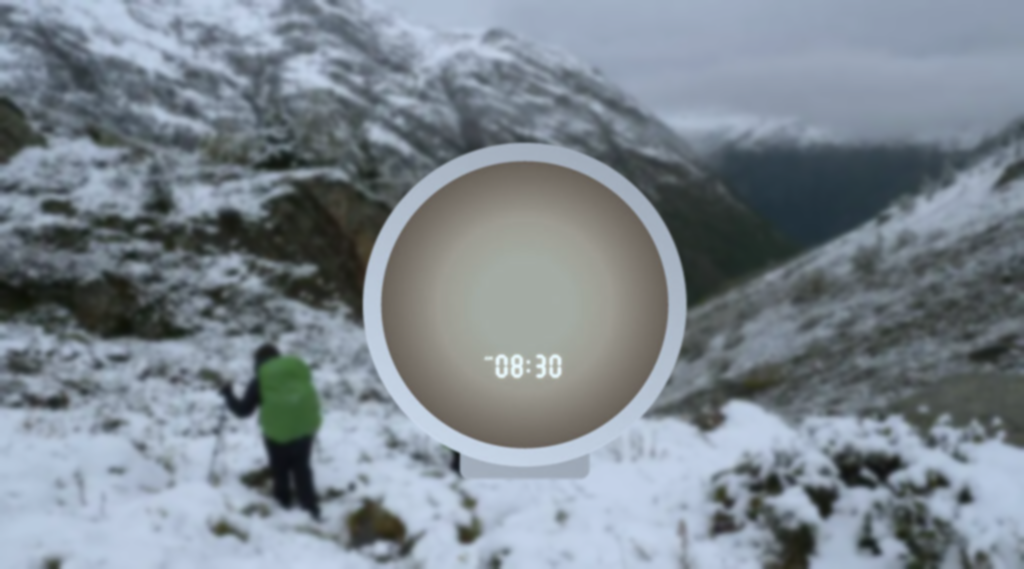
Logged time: 8:30
